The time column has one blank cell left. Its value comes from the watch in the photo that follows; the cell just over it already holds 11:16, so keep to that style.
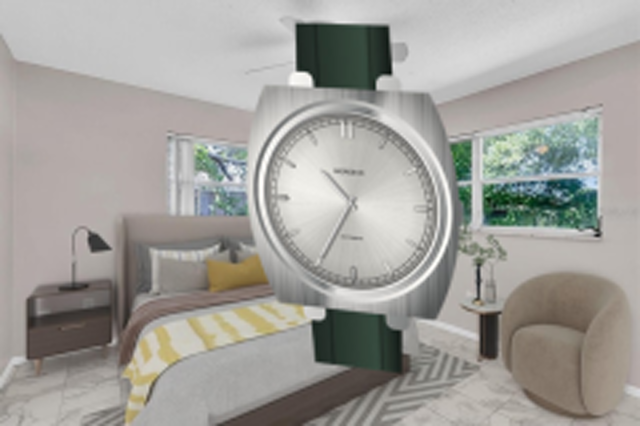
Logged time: 10:35
